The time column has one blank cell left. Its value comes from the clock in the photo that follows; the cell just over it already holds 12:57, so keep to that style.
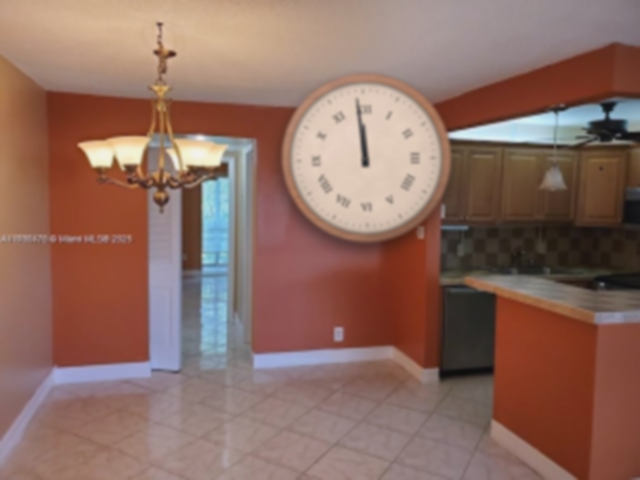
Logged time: 11:59
